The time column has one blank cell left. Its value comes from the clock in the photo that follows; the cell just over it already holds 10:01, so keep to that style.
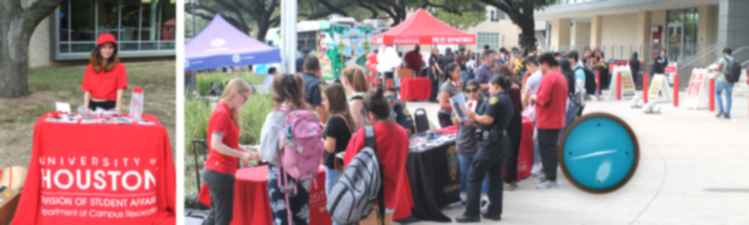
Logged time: 2:43
